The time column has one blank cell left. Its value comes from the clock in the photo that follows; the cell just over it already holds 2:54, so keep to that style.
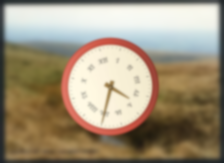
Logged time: 4:35
